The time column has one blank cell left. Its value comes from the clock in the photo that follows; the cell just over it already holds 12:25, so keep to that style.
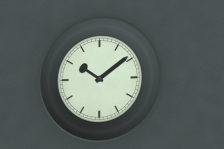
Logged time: 10:09
